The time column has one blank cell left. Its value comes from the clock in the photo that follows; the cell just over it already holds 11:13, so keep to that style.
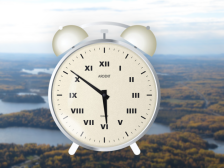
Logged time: 5:51
